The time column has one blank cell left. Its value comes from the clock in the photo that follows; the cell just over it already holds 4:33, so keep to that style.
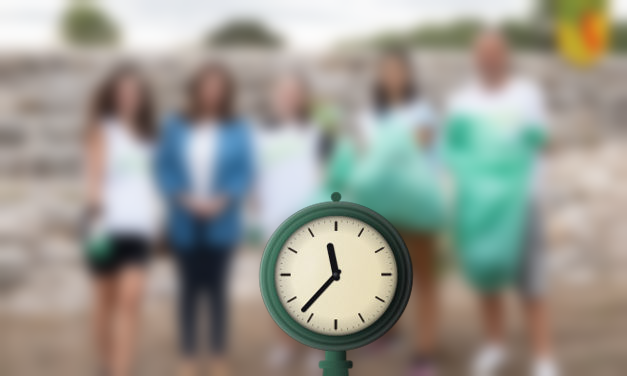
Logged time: 11:37
